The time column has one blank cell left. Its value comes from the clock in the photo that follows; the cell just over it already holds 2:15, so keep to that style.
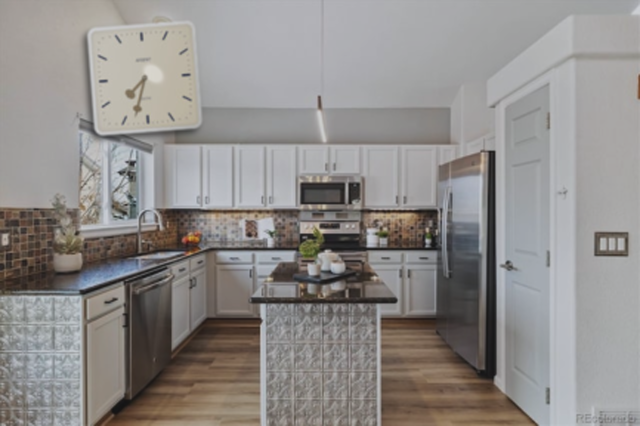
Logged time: 7:33
